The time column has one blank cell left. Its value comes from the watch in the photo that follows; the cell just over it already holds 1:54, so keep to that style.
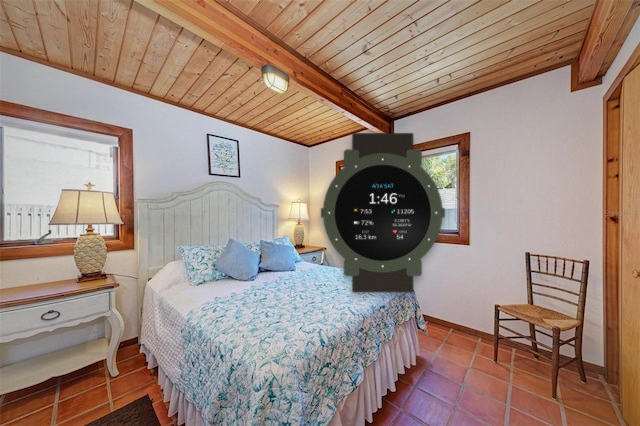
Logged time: 1:46
